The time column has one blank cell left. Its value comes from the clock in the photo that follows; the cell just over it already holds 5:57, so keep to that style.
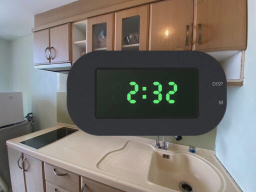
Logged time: 2:32
